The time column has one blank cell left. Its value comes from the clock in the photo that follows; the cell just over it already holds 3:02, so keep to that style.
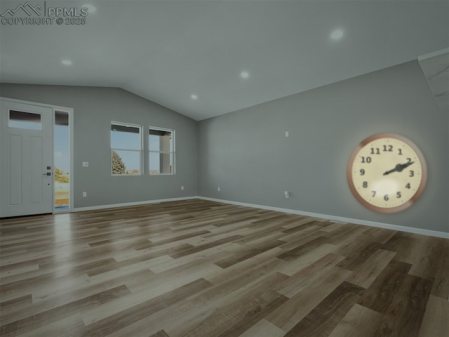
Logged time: 2:11
